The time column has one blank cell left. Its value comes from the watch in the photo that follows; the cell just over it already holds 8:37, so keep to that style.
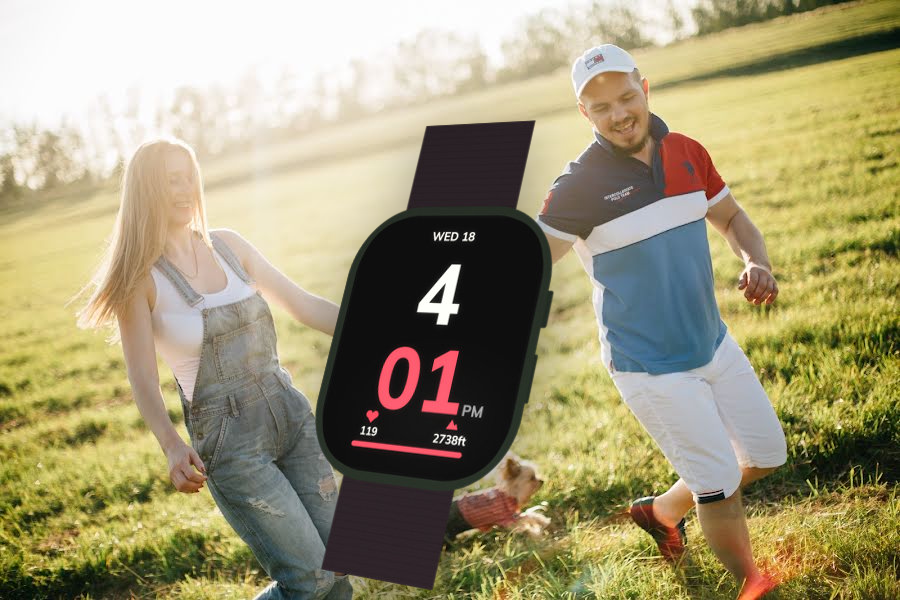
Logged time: 4:01
